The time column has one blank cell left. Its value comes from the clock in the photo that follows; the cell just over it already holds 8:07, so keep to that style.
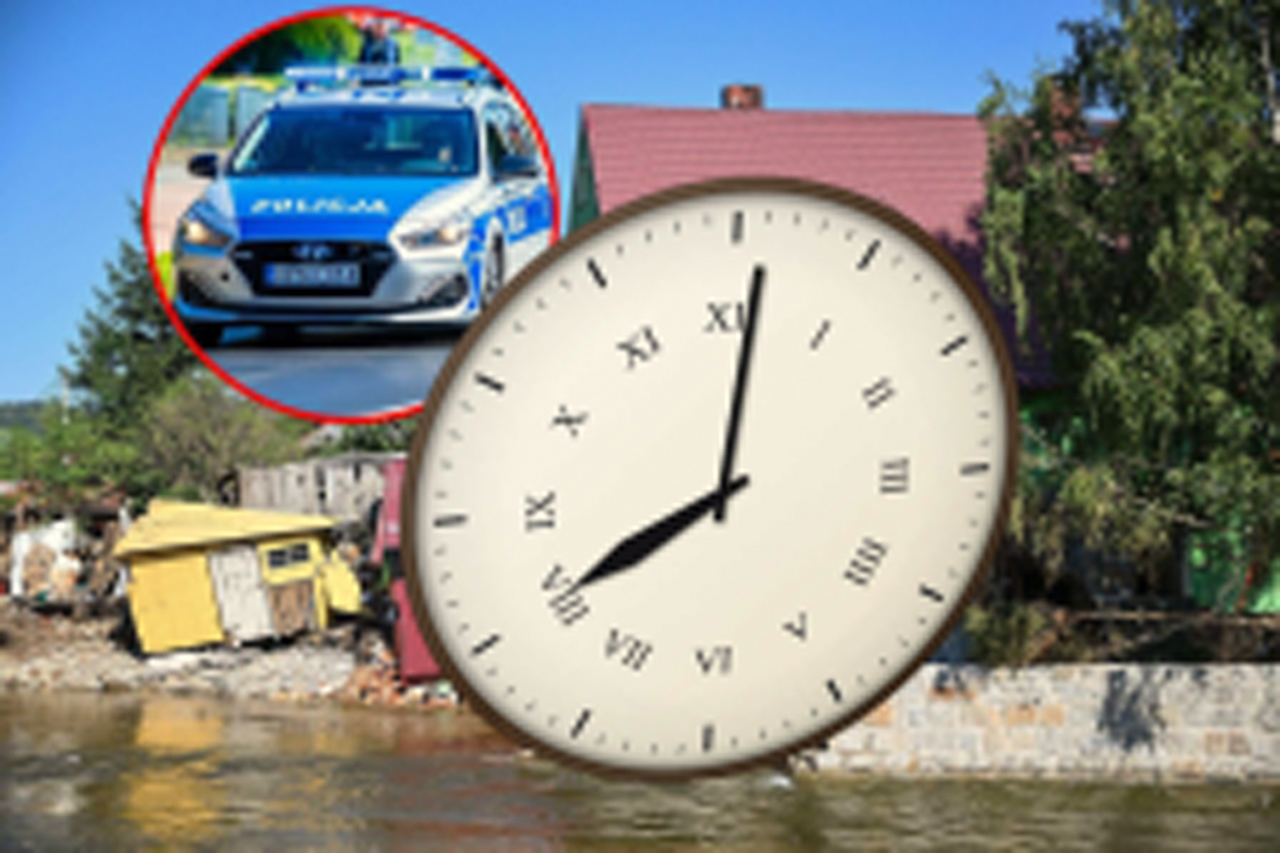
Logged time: 8:01
